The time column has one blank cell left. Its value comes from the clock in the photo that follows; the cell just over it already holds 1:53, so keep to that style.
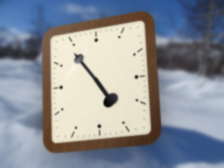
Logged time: 4:54
